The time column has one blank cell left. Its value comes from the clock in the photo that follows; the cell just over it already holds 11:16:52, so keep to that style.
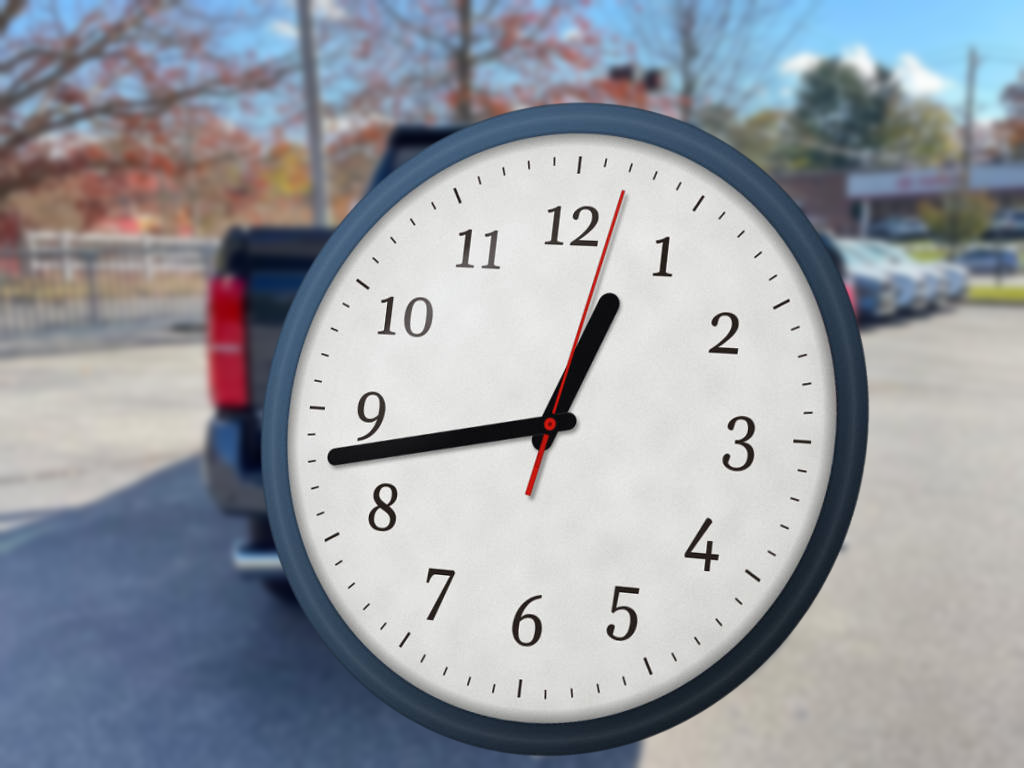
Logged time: 12:43:02
